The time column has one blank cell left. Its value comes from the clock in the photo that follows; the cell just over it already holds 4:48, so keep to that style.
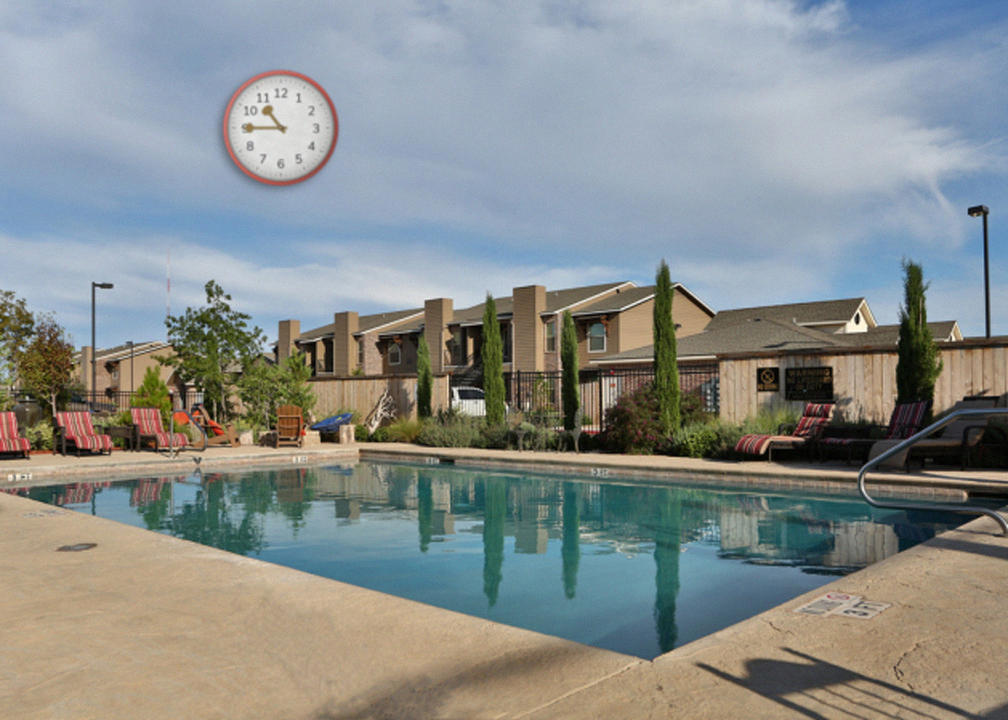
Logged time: 10:45
